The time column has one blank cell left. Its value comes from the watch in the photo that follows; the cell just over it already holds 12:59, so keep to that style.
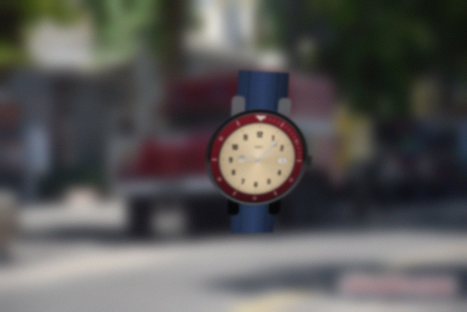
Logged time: 9:07
